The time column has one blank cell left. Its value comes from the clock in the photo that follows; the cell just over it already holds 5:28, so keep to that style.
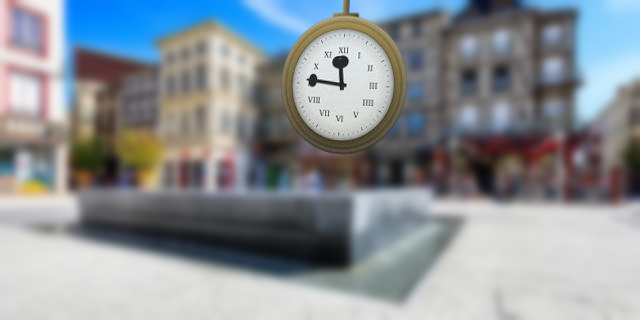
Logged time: 11:46
